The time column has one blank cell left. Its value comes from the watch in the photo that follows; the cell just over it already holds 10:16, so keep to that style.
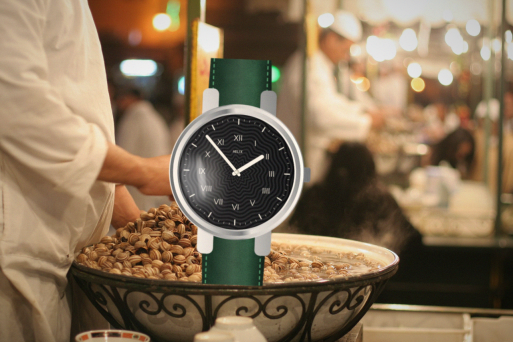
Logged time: 1:53
